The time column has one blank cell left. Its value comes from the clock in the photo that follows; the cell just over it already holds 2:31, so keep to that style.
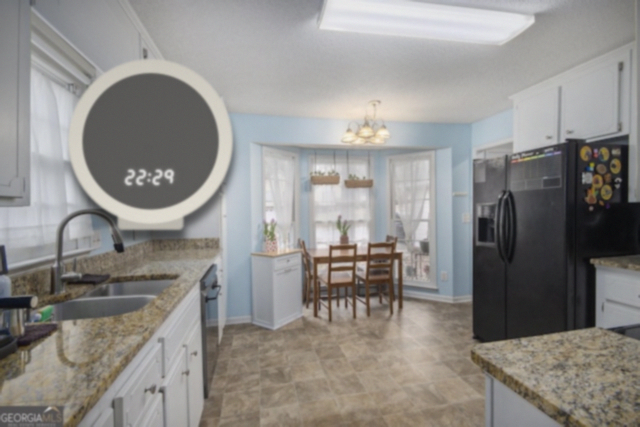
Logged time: 22:29
